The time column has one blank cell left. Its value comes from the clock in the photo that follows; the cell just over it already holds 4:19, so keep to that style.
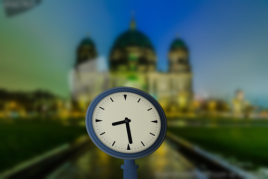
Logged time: 8:29
